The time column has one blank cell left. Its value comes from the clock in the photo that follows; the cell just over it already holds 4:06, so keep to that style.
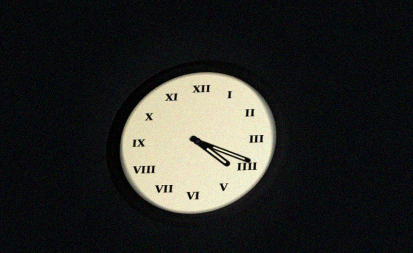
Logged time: 4:19
